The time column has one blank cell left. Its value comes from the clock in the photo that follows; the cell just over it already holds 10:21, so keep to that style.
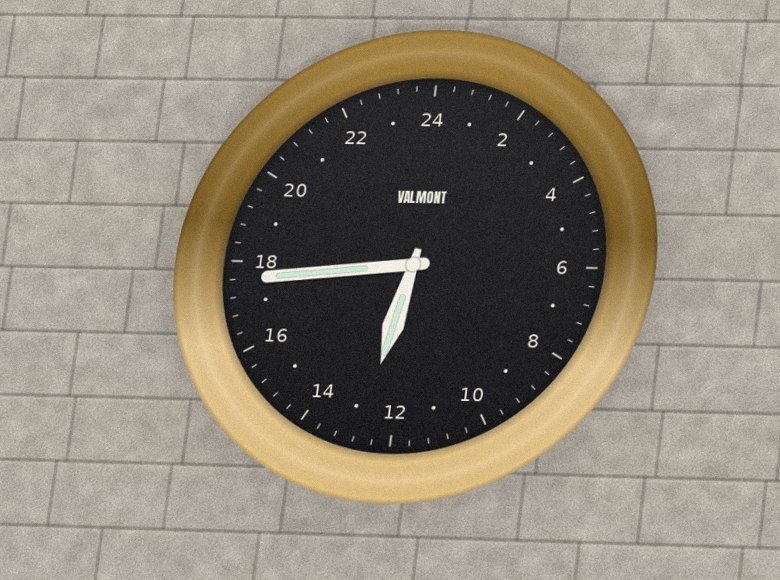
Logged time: 12:44
